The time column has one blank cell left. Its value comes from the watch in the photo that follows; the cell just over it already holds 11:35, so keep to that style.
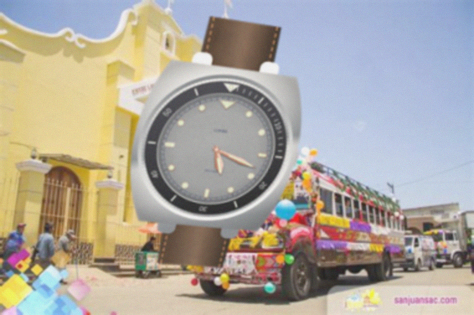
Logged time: 5:18
